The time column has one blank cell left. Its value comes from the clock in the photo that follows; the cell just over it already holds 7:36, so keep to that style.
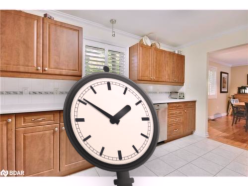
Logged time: 1:51
